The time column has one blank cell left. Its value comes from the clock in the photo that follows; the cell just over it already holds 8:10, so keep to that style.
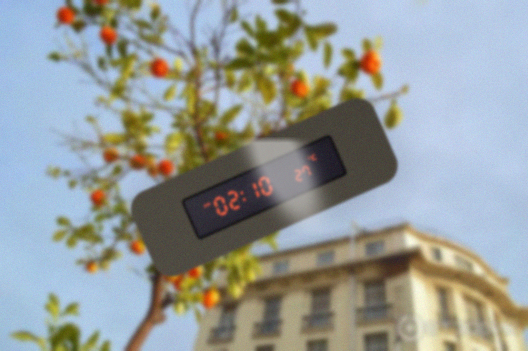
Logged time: 2:10
